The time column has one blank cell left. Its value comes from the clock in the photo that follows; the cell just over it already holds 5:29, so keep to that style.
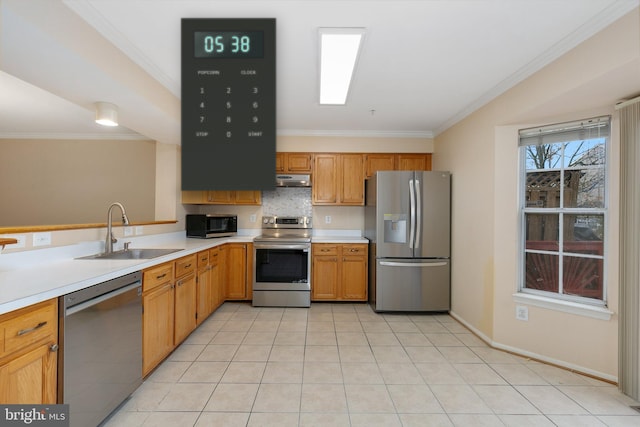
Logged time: 5:38
